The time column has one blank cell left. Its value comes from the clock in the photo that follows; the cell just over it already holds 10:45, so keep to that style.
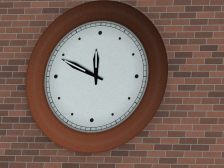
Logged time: 11:49
